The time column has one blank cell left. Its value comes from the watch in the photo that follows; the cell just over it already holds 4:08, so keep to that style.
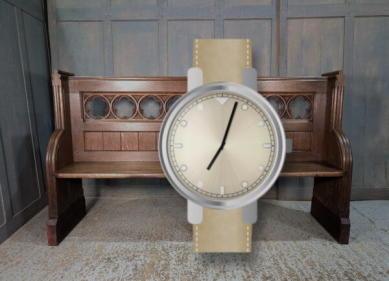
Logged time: 7:03
